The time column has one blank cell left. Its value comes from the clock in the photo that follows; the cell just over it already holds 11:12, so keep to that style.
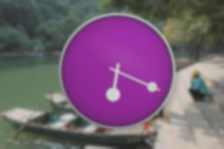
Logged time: 6:19
